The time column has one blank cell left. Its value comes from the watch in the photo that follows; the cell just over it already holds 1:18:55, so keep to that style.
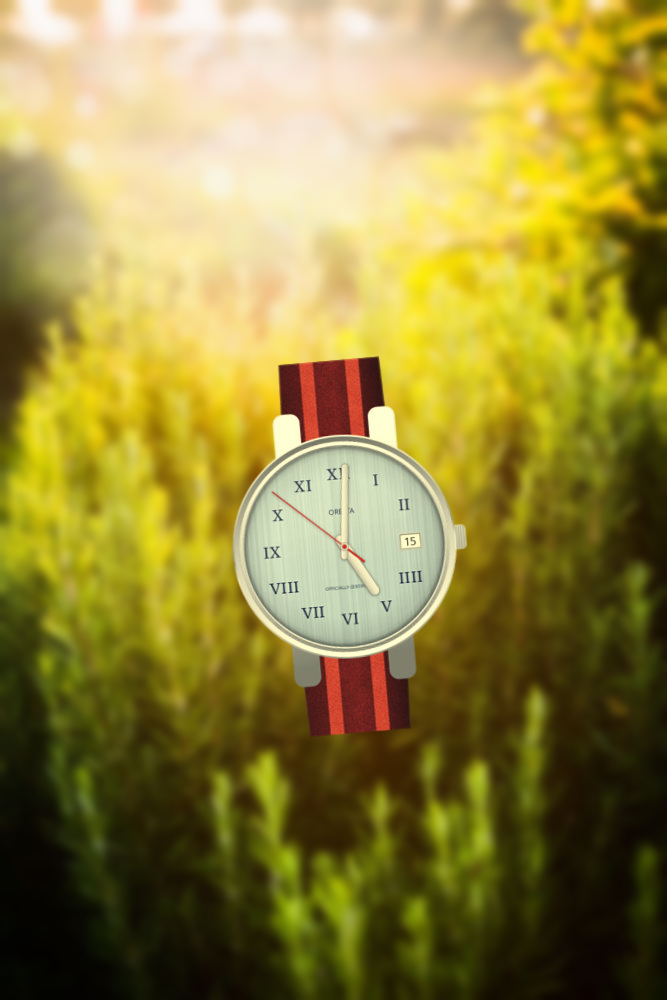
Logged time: 5:00:52
